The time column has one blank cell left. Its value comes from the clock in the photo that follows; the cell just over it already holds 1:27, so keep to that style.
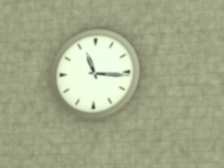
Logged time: 11:16
